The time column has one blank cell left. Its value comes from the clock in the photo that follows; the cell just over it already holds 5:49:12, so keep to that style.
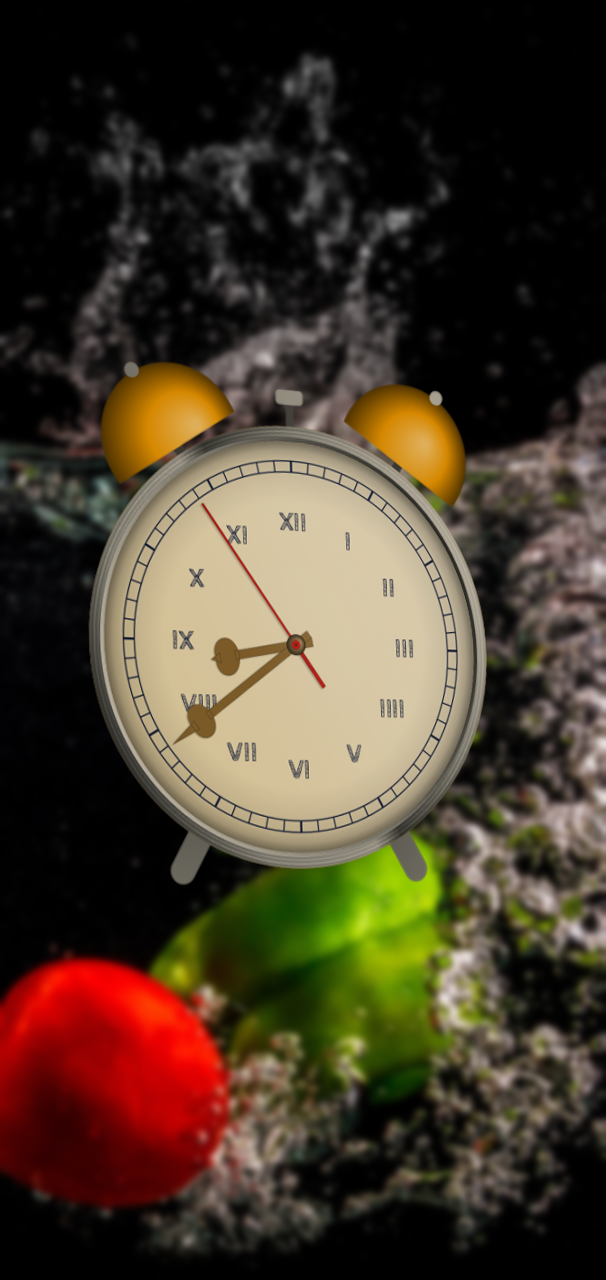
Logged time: 8:38:54
